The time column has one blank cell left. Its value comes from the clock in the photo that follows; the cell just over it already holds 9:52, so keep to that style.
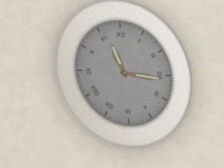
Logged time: 11:16
